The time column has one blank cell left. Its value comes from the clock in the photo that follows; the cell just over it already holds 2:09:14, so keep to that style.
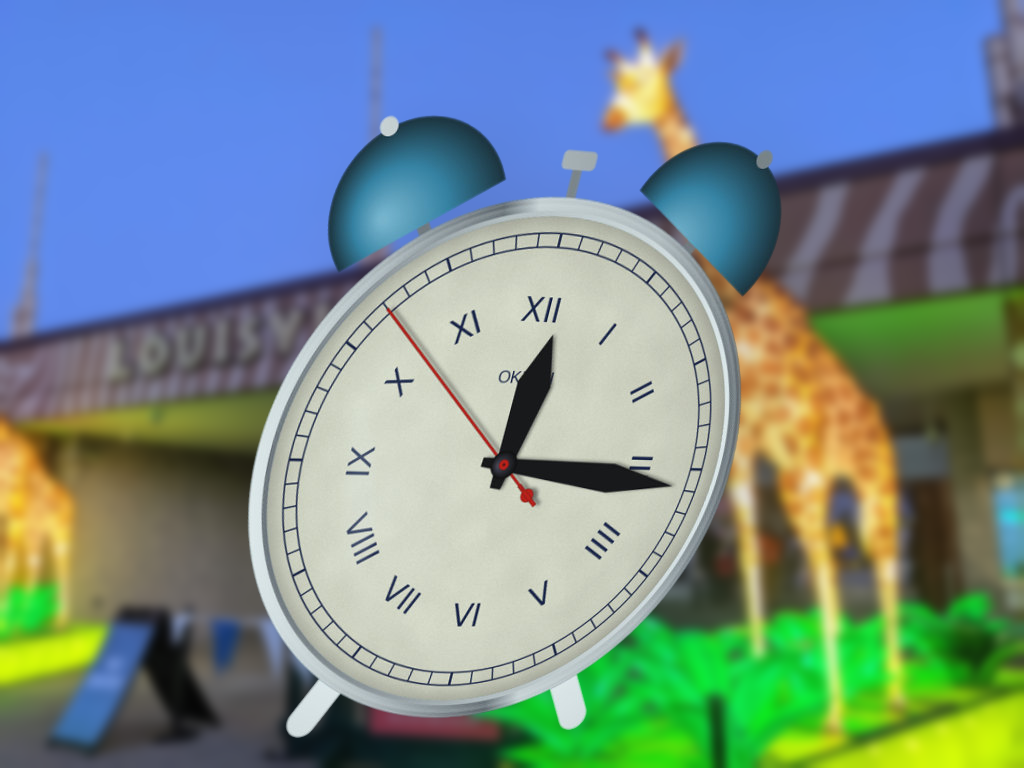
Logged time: 12:15:52
